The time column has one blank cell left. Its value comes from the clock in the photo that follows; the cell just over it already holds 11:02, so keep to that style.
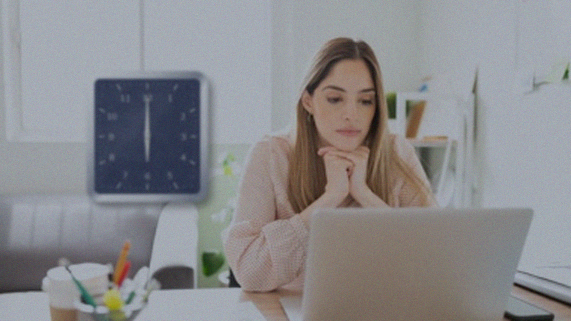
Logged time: 6:00
